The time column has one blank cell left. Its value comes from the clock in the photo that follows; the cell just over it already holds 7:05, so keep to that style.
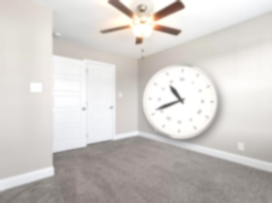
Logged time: 10:41
